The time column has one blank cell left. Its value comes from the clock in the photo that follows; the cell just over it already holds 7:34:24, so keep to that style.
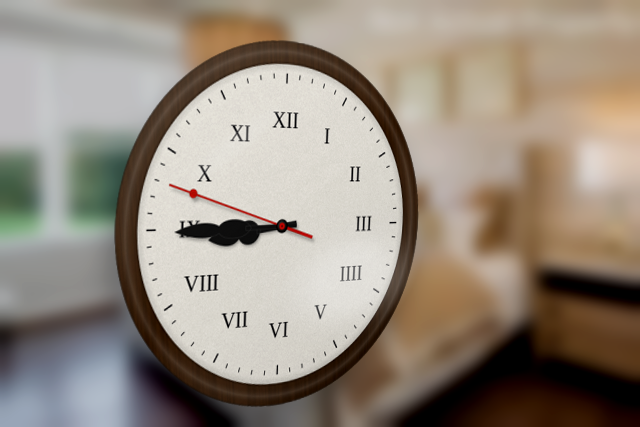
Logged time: 8:44:48
